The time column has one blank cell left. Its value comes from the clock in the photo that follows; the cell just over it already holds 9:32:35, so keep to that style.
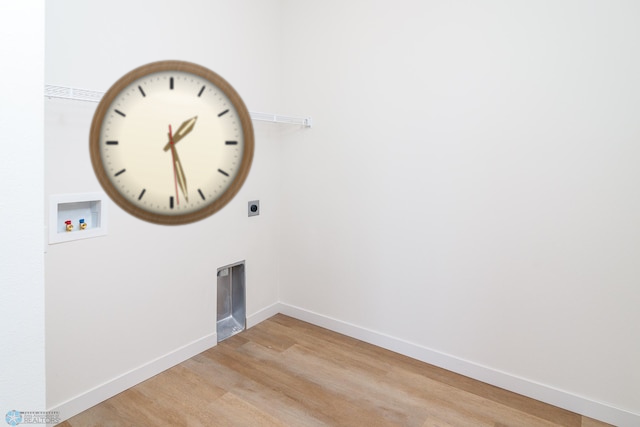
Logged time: 1:27:29
